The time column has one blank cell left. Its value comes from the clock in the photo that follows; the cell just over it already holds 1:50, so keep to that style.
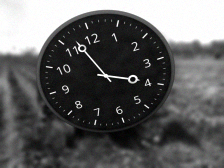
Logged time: 3:57
